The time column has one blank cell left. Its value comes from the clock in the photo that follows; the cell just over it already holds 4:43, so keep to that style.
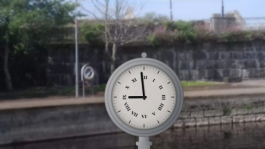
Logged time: 8:59
